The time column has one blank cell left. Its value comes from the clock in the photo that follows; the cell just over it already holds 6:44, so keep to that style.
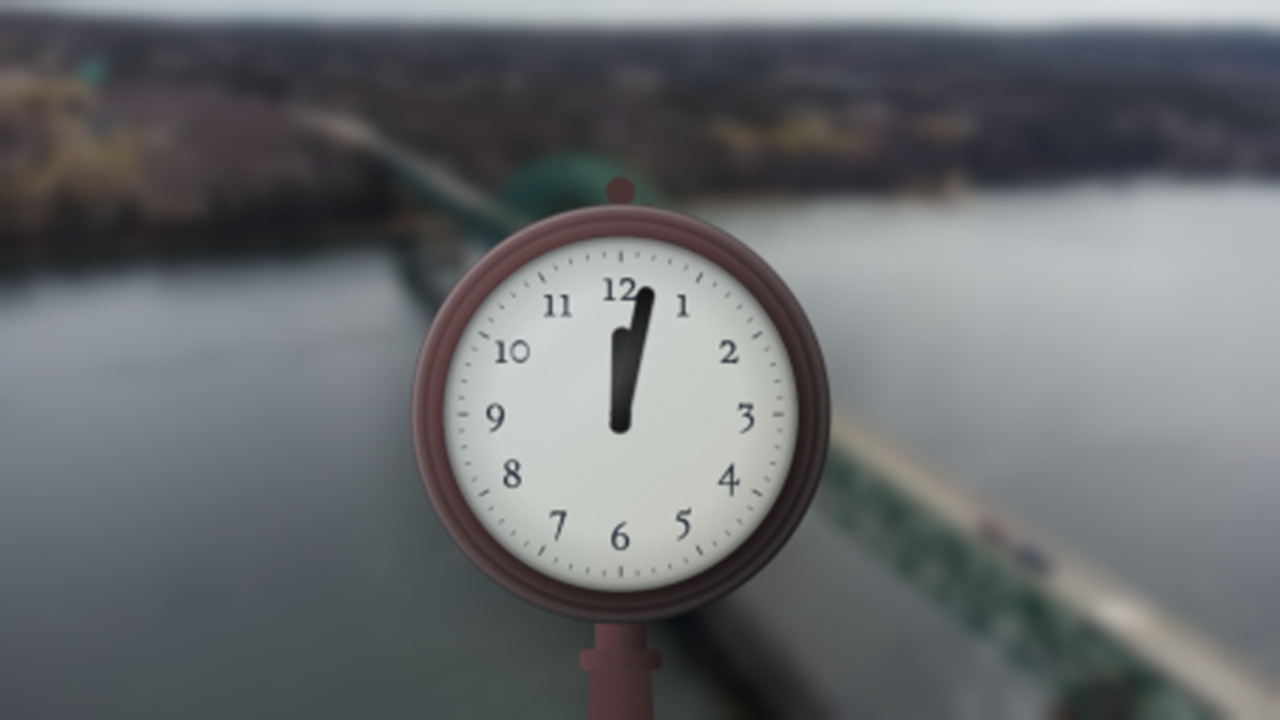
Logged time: 12:02
